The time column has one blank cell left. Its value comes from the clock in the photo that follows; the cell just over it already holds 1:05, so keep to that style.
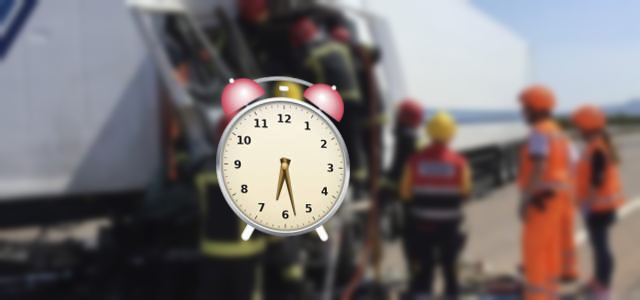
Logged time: 6:28
